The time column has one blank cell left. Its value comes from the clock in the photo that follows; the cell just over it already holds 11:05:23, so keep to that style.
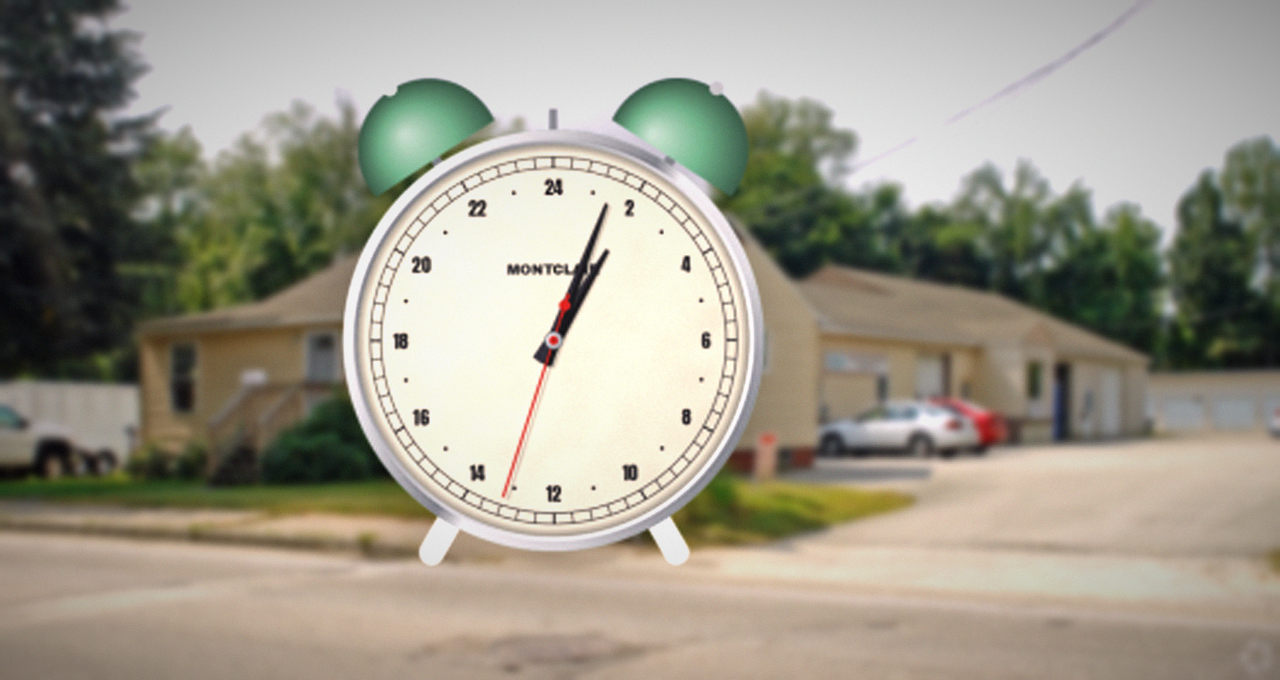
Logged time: 2:03:33
